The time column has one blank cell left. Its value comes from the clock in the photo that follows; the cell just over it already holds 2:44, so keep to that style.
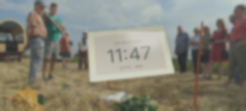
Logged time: 11:47
